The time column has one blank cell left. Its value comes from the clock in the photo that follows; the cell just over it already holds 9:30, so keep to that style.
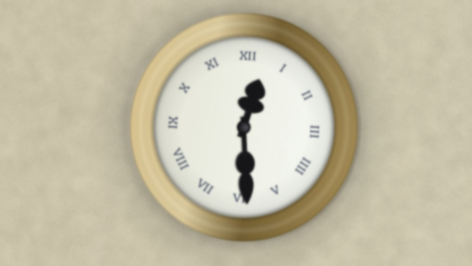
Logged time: 12:29
